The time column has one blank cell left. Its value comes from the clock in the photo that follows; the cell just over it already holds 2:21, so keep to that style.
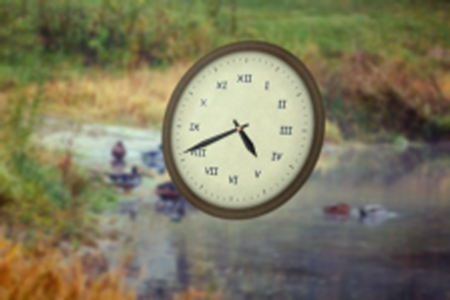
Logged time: 4:41
